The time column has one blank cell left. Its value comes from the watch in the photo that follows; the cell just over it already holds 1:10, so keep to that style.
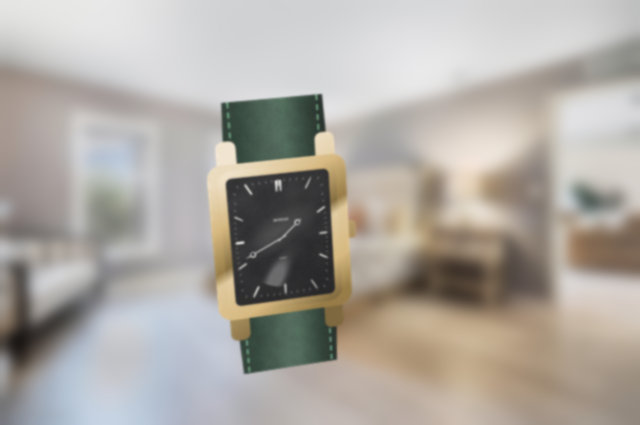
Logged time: 1:41
